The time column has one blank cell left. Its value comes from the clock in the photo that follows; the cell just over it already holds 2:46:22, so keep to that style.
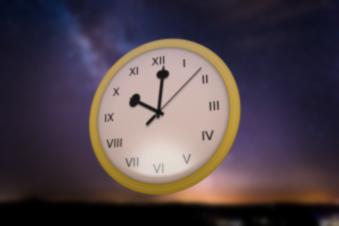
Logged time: 10:01:08
